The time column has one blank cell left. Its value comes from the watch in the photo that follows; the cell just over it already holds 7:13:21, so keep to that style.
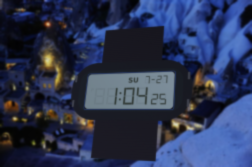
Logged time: 1:04:25
